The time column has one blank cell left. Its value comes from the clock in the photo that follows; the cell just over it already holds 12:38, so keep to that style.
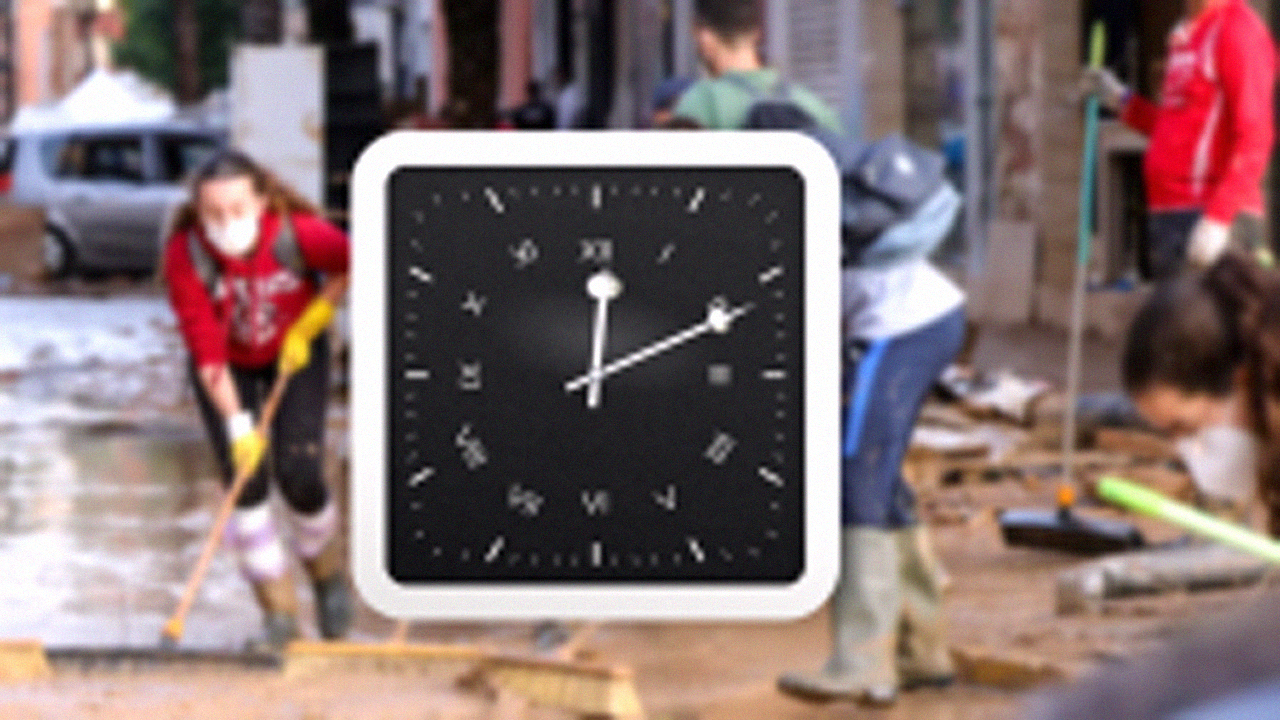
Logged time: 12:11
